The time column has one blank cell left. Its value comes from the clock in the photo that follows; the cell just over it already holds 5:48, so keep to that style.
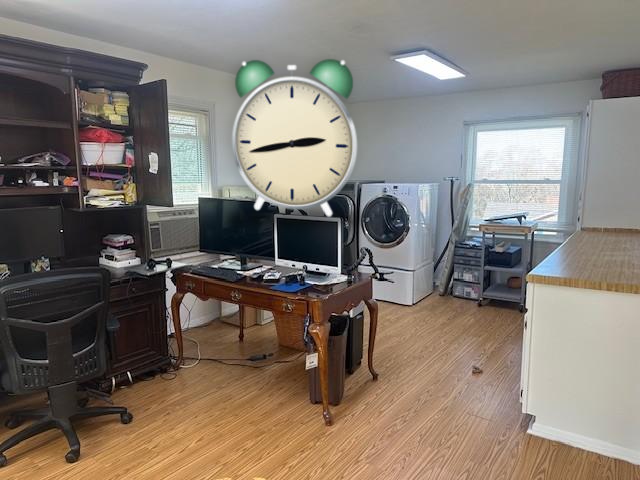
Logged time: 2:43
